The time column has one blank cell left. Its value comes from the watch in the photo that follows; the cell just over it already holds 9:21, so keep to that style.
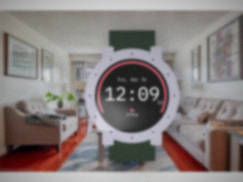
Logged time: 12:09
